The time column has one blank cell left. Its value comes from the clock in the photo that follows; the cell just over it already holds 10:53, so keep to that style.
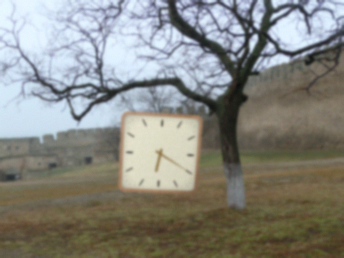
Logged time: 6:20
